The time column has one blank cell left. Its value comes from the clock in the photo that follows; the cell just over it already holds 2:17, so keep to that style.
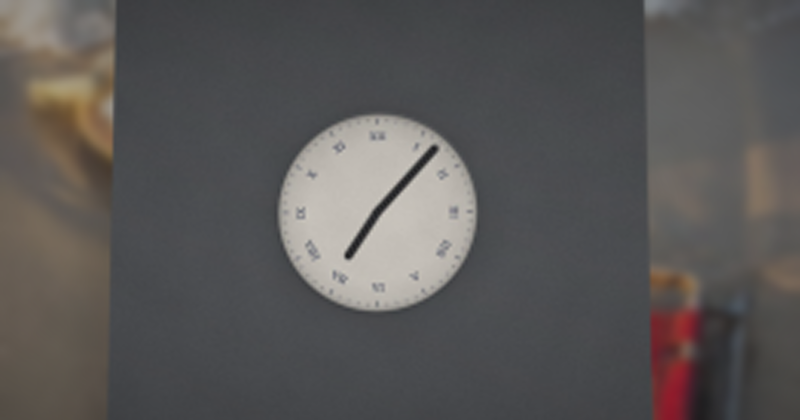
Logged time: 7:07
